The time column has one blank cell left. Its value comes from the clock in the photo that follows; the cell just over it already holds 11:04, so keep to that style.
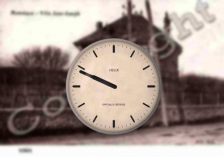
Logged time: 9:49
